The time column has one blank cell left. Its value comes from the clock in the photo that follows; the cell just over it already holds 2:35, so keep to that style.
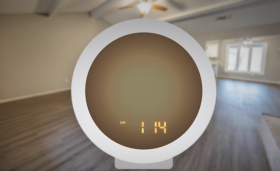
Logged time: 1:14
